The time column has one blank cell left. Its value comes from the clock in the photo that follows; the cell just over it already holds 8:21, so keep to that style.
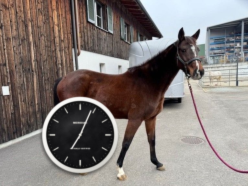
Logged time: 7:04
